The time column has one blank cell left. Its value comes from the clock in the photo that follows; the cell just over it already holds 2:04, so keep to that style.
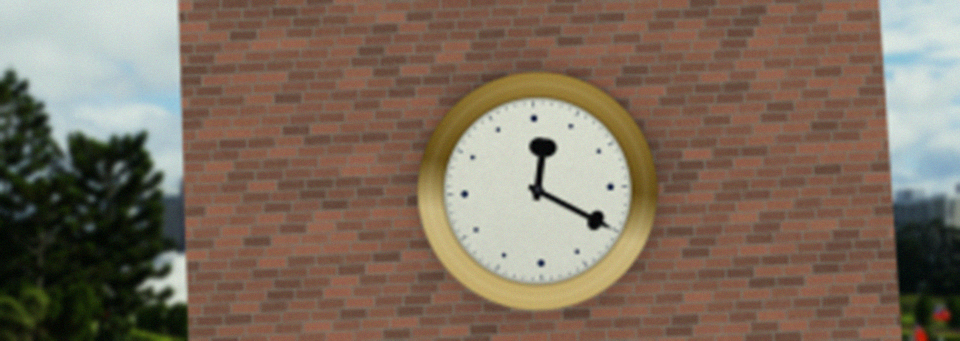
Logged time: 12:20
